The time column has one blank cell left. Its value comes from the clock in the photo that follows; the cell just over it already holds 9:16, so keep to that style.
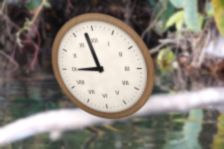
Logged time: 8:58
